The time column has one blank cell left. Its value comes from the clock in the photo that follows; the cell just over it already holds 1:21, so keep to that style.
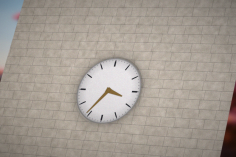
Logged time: 3:36
